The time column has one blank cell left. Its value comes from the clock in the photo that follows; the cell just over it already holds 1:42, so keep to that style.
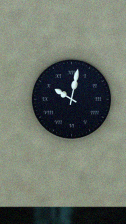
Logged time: 10:02
